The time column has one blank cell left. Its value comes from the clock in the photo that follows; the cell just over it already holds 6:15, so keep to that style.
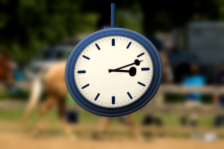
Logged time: 3:12
